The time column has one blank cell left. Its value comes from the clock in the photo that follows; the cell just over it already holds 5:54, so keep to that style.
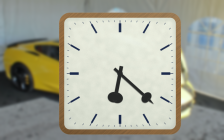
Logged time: 6:22
